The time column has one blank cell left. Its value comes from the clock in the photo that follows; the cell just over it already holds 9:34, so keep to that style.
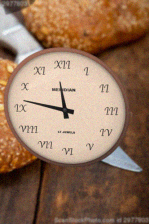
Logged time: 11:47
